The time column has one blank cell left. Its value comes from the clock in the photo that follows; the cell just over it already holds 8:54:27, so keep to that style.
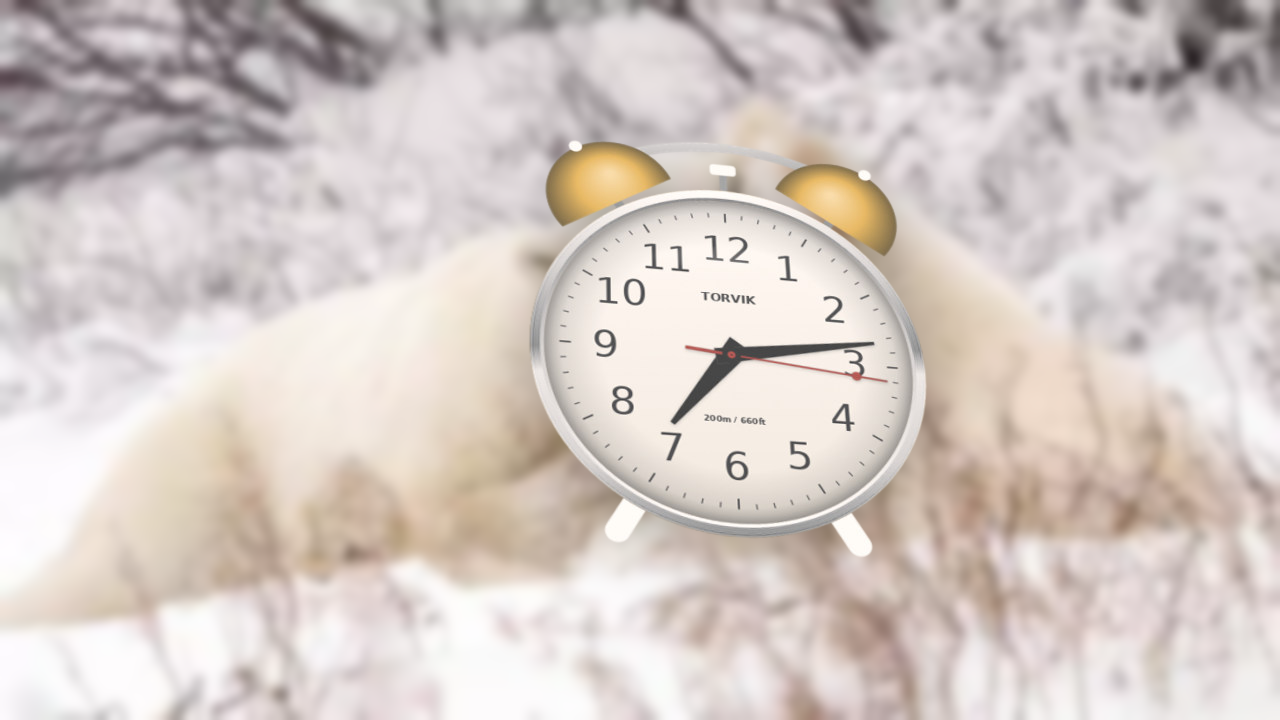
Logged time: 7:13:16
